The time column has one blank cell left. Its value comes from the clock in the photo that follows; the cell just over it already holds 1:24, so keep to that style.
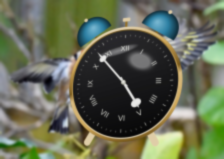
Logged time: 4:53
